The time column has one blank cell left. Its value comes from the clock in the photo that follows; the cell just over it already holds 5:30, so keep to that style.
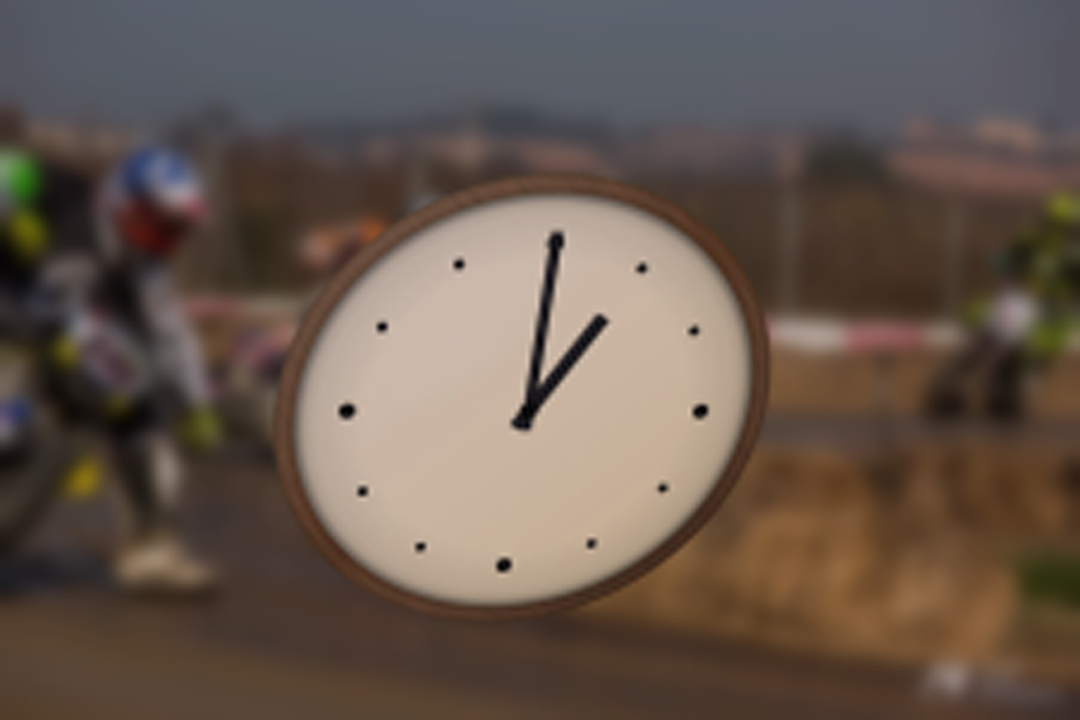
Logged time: 1:00
